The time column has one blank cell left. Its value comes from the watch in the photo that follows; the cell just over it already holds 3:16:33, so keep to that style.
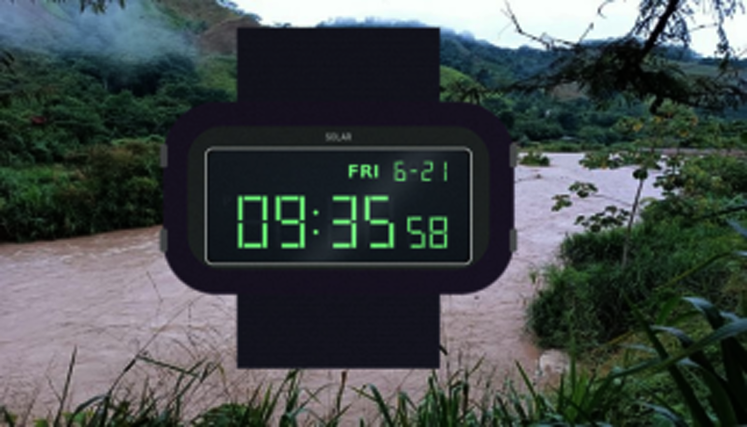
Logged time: 9:35:58
